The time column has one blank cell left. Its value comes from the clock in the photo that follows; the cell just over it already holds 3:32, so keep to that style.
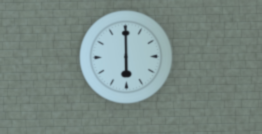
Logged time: 6:00
